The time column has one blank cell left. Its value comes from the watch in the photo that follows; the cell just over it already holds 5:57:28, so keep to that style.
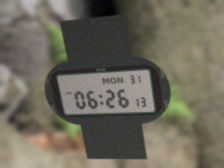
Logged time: 6:26:13
